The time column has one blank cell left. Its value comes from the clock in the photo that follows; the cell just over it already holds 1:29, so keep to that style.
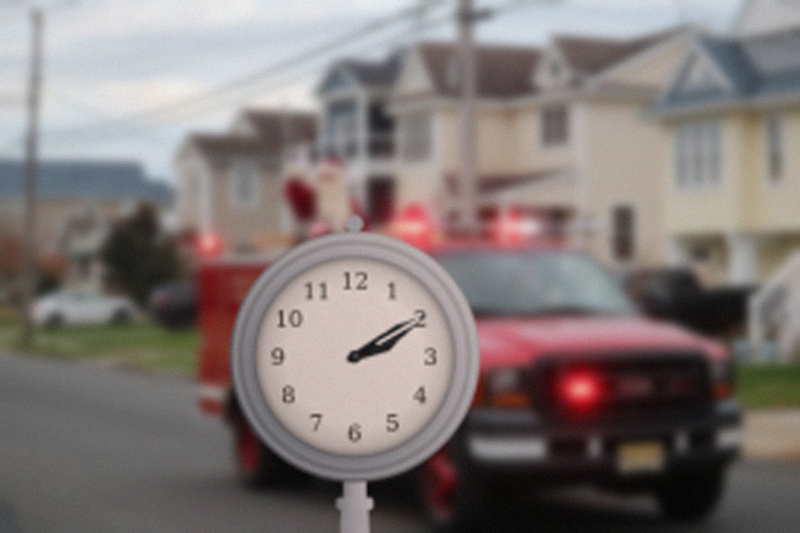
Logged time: 2:10
